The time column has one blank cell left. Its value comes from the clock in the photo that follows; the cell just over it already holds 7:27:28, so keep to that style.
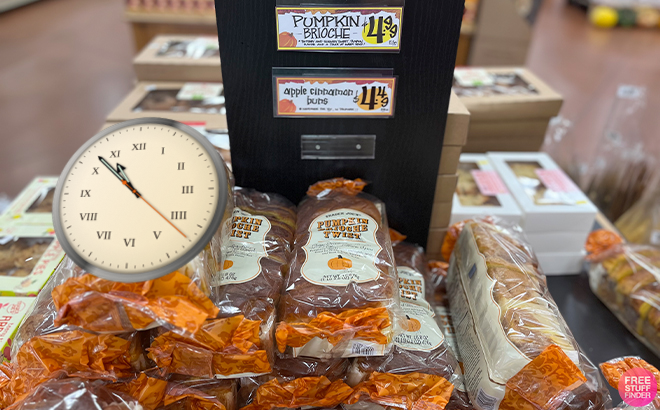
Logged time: 10:52:22
